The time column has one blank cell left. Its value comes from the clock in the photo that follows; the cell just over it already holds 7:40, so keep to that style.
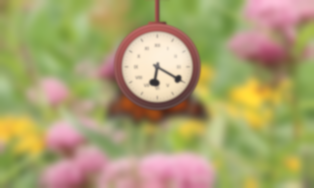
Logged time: 6:20
